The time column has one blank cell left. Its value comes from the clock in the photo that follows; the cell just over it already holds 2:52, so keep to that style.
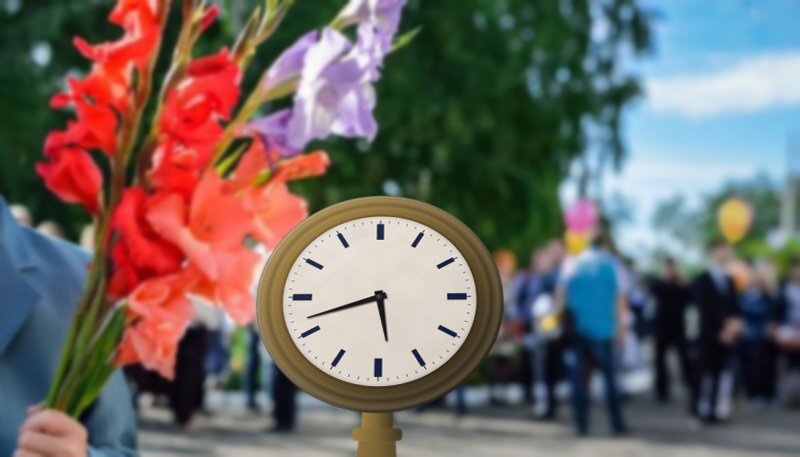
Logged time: 5:42
